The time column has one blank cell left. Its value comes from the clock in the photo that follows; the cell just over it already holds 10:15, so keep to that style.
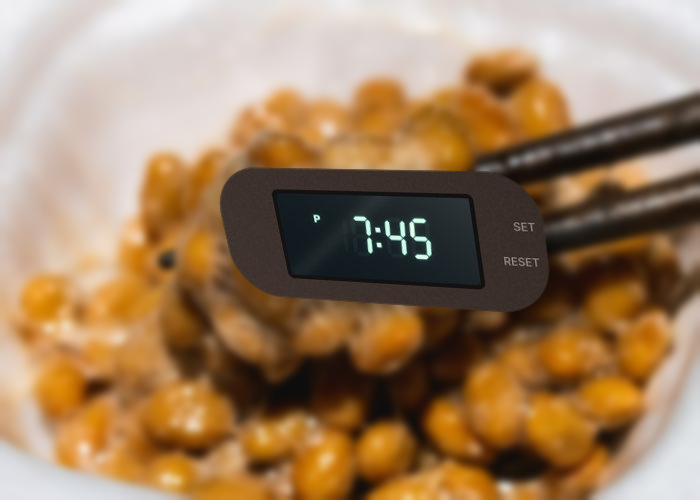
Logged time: 7:45
